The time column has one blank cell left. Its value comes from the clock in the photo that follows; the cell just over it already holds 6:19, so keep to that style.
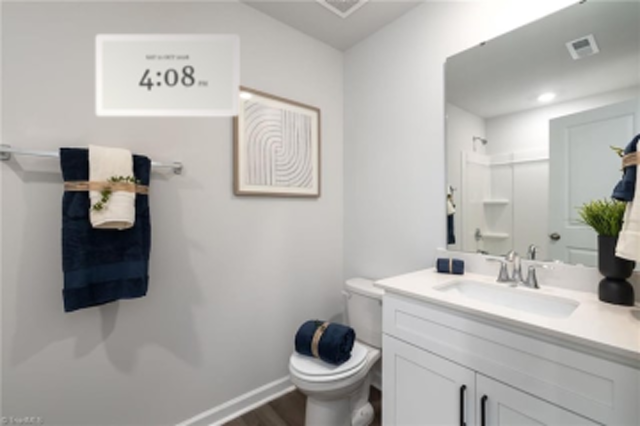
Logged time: 4:08
